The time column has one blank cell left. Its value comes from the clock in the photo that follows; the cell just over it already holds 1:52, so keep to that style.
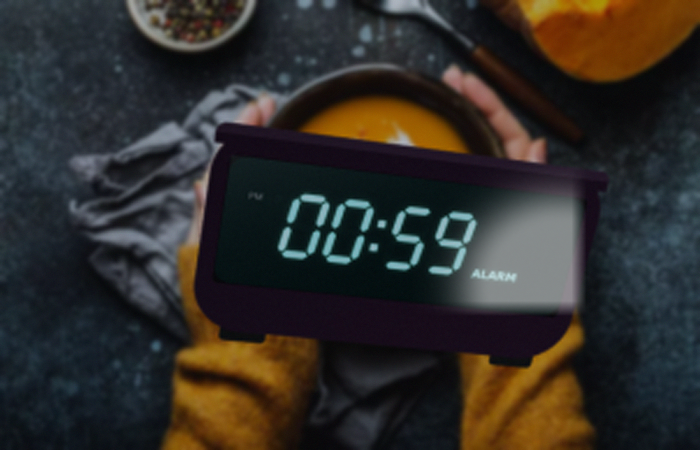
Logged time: 0:59
